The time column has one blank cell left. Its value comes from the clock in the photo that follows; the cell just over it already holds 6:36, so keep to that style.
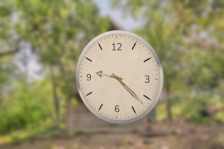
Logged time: 9:22
